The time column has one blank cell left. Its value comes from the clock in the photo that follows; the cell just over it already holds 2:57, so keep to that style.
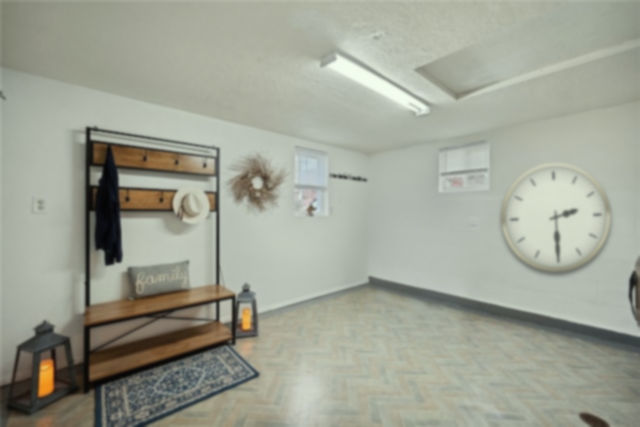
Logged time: 2:30
